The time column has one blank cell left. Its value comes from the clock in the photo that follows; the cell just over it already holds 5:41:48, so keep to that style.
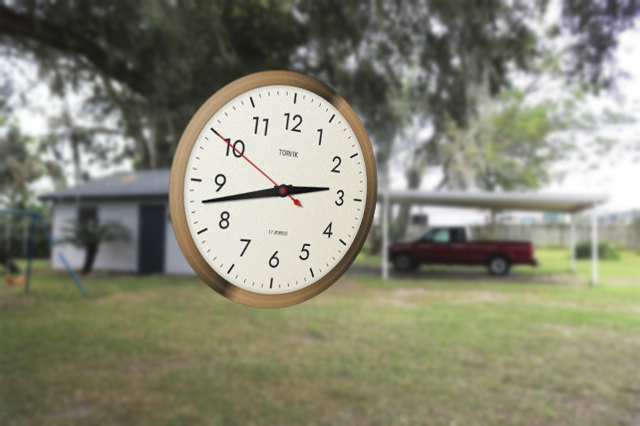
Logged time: 2:42:50
